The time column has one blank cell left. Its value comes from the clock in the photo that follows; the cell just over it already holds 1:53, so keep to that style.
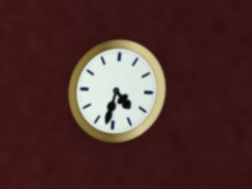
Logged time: 4:32
